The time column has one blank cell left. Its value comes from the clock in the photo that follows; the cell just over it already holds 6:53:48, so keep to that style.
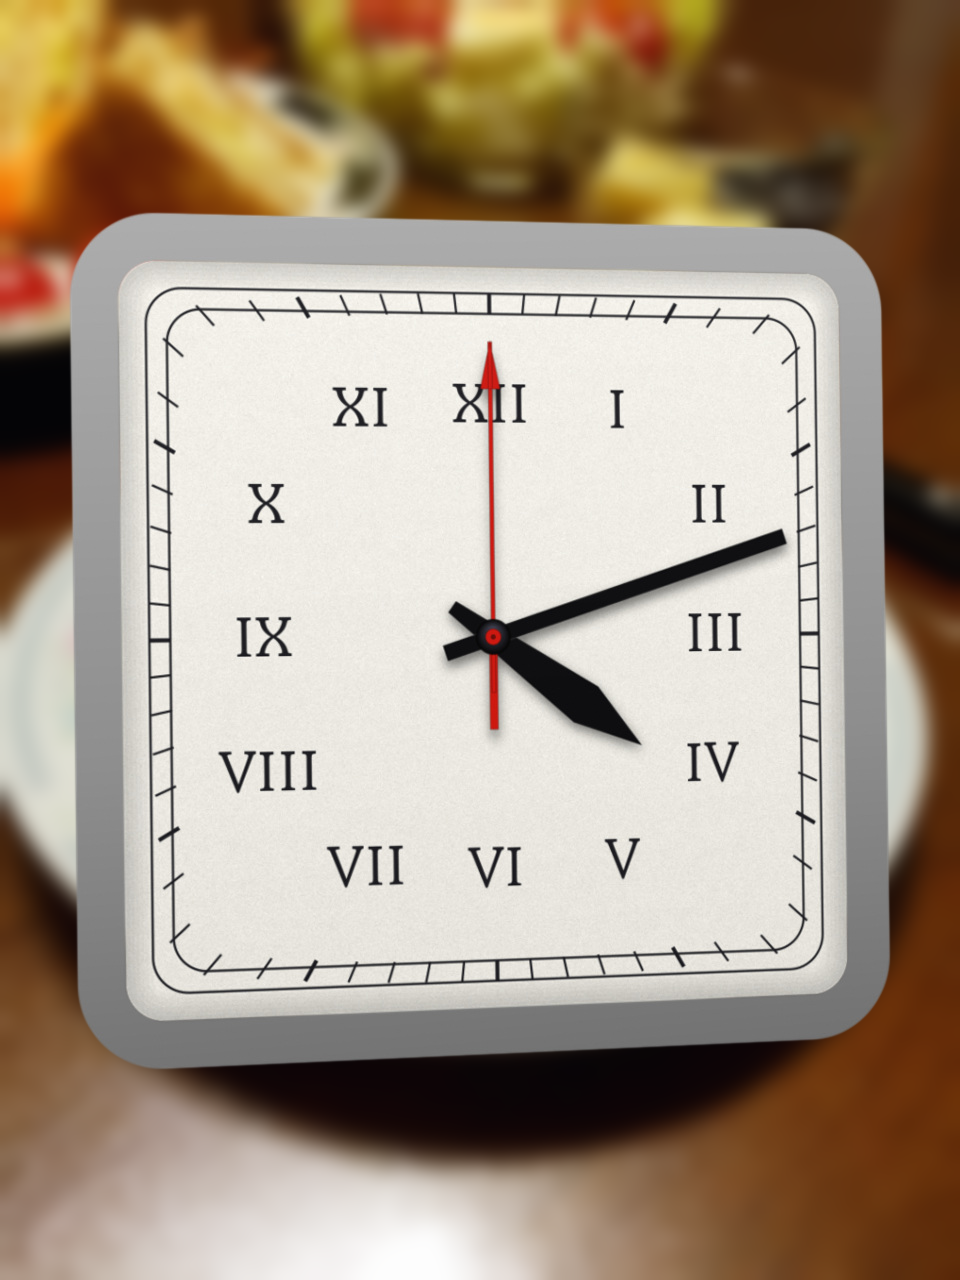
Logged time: 4:12:00
